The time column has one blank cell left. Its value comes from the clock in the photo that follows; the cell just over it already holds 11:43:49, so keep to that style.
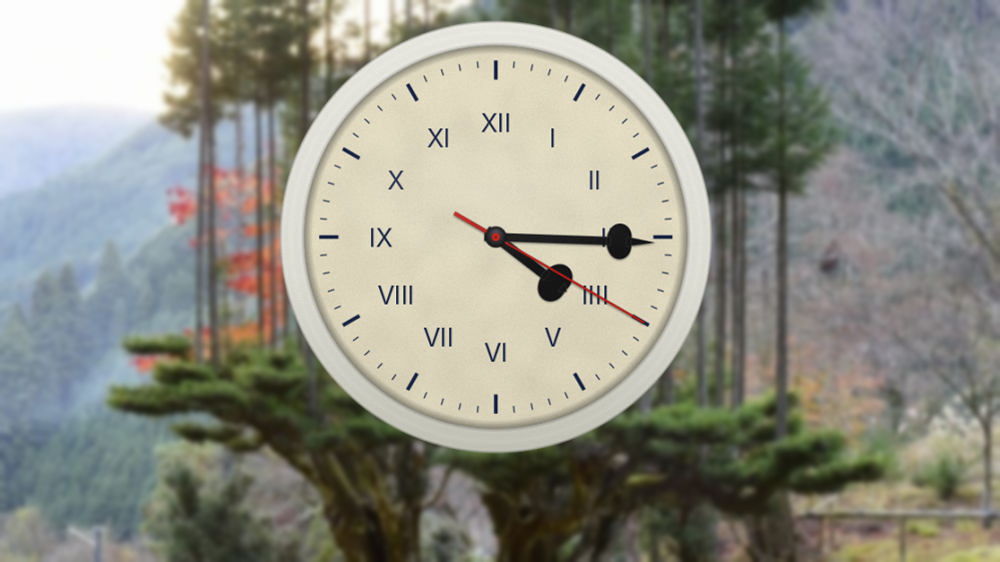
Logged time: 4:15:20
